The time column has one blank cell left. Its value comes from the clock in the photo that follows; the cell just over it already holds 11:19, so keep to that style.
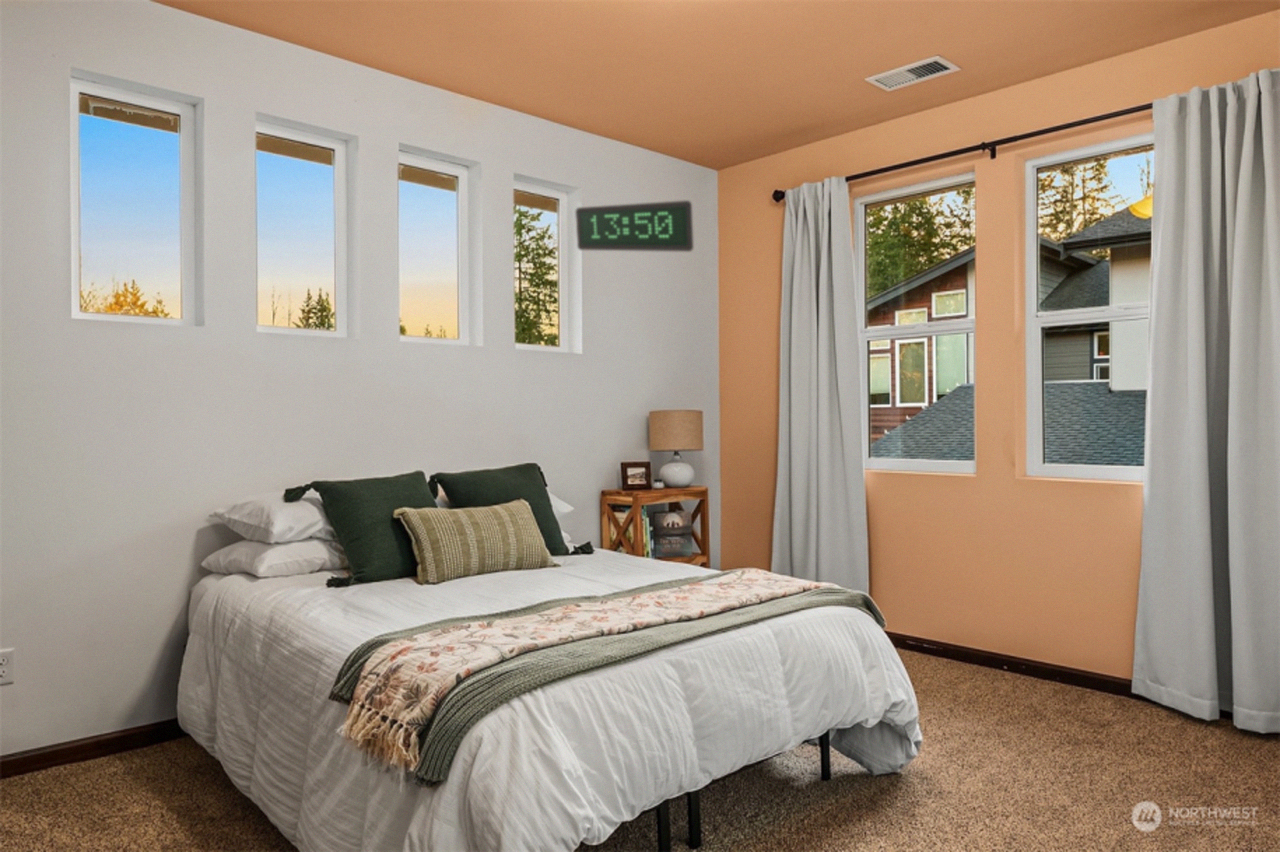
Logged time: 13:50
